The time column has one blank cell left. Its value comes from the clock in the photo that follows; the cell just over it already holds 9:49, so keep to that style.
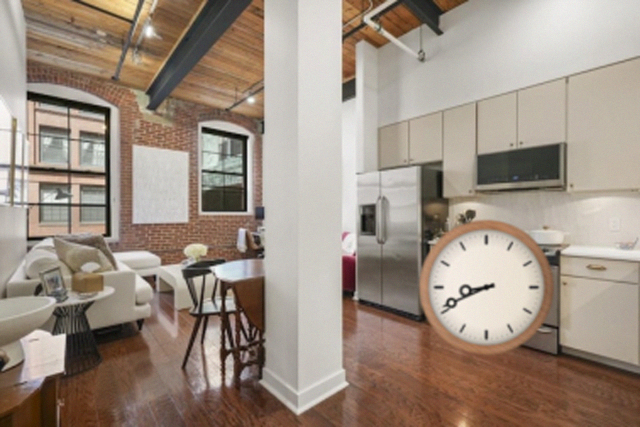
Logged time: 8:41
